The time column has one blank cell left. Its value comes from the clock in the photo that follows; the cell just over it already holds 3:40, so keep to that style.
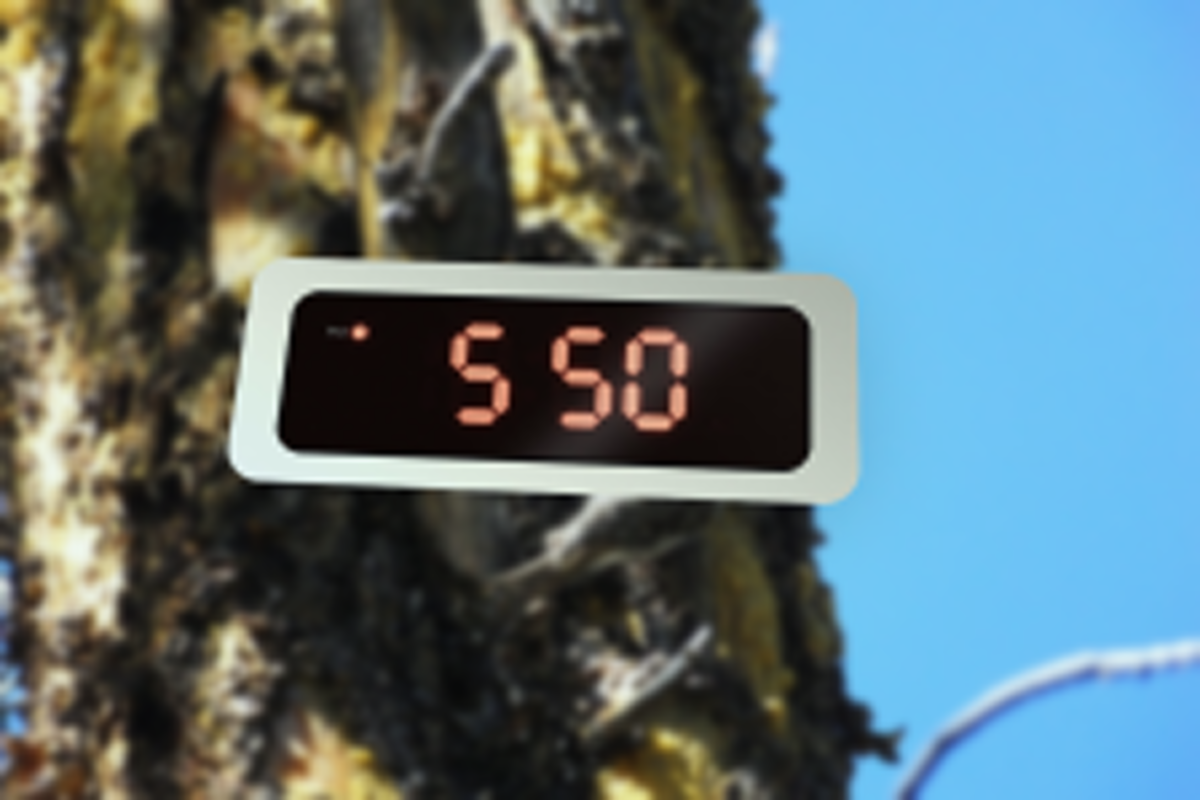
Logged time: 5:50
